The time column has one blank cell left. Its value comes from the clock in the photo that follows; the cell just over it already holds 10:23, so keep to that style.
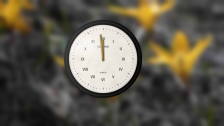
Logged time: 11:59
